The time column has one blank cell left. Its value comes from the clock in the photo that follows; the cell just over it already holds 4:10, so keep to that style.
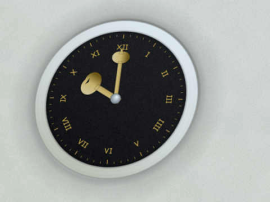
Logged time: 10:00
